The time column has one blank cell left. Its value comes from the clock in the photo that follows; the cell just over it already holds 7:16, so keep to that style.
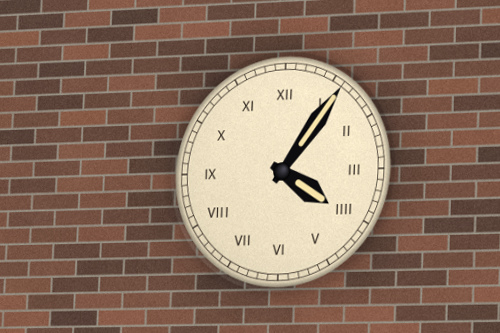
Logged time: 4:06
